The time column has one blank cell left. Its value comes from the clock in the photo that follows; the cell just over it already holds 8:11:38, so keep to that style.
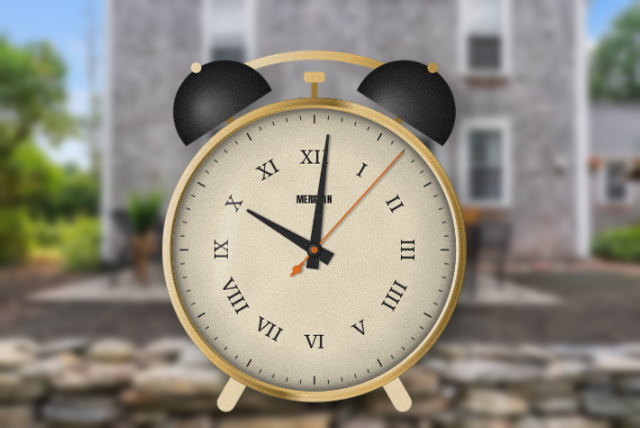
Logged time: 10:01:07
